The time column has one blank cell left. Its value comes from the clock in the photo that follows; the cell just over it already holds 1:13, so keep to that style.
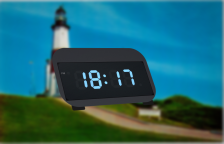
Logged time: 18:17
